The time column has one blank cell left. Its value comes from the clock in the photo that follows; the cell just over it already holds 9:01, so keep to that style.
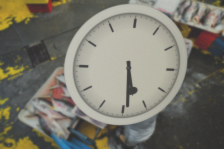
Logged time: 5:29
